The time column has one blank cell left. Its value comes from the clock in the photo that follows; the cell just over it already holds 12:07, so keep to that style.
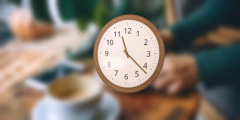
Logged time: 11:22
